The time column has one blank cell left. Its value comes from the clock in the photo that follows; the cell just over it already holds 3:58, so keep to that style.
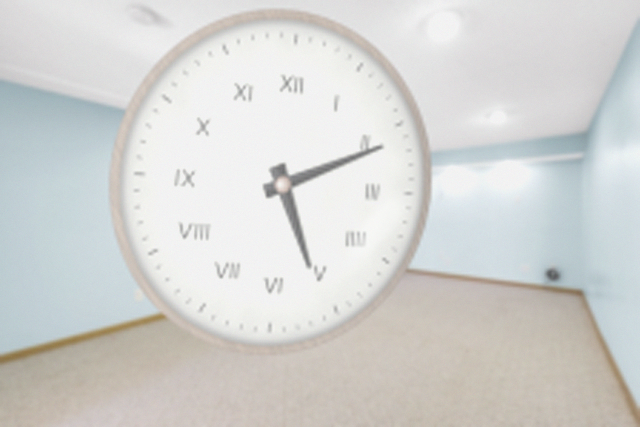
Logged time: 5:11
